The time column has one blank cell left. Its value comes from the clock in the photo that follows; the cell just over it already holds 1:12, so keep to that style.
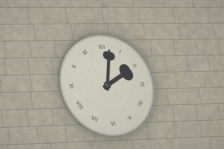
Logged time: 2:02
